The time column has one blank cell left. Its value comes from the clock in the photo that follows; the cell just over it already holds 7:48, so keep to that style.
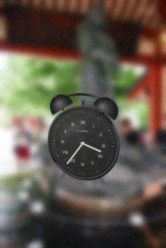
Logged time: 3:36
